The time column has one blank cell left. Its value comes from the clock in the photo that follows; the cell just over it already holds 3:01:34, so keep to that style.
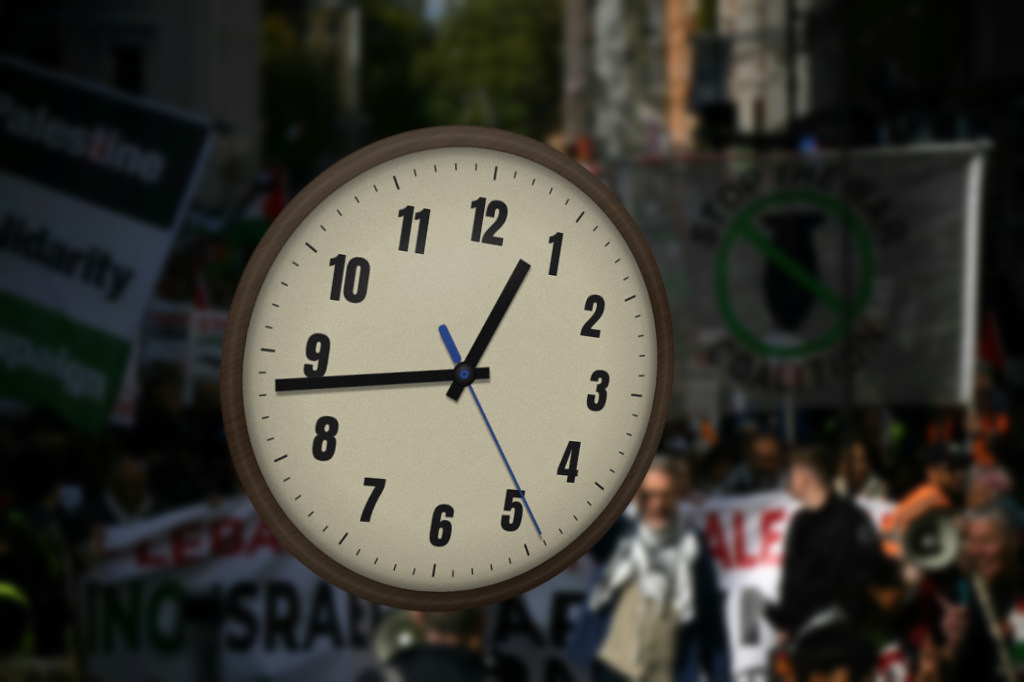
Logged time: 12:43:24
